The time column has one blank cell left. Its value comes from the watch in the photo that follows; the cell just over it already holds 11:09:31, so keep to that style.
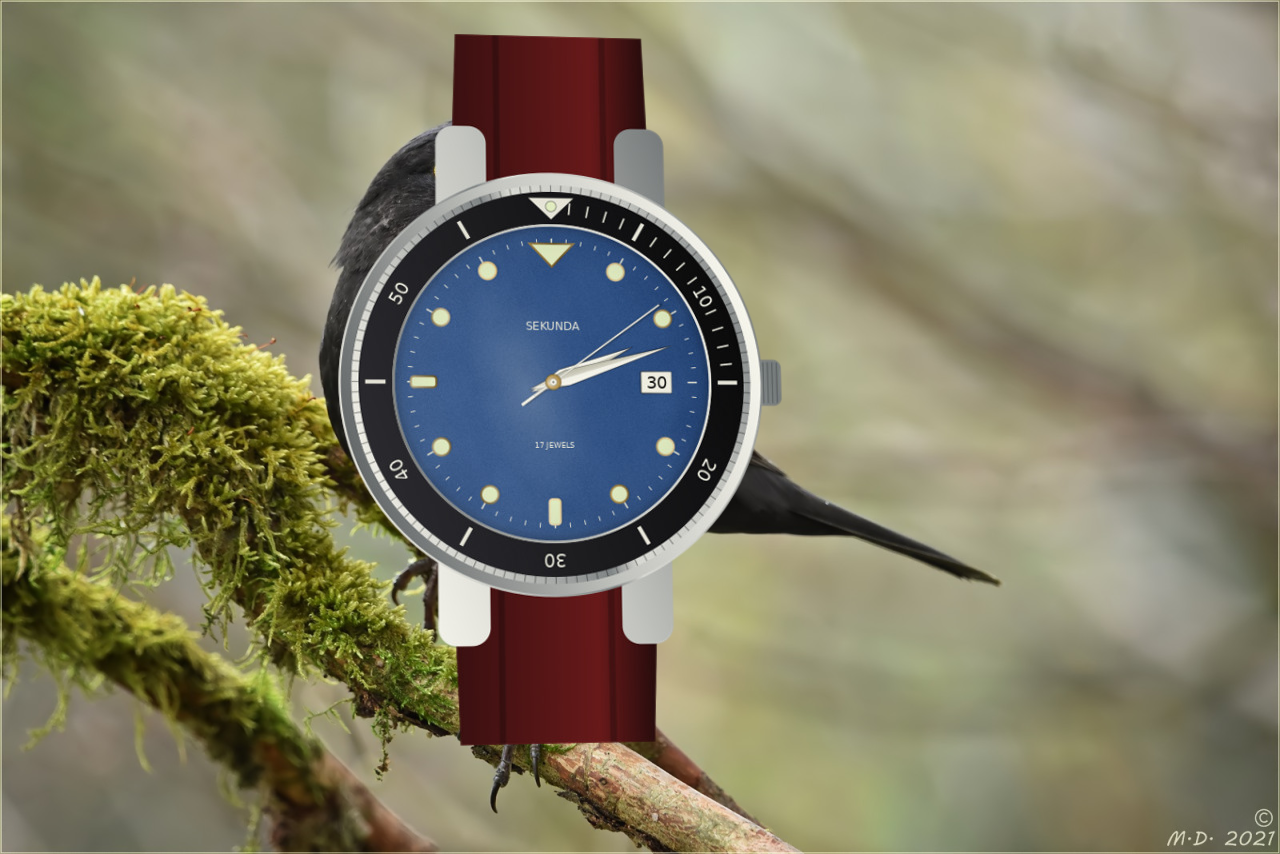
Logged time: 2:12:09
